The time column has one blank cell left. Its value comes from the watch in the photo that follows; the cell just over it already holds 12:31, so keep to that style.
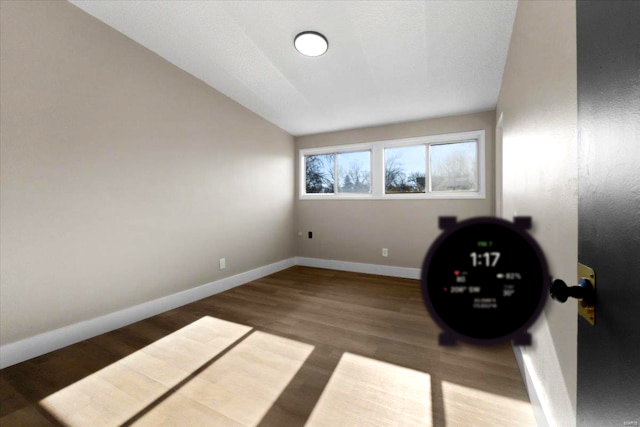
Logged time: 1:17
